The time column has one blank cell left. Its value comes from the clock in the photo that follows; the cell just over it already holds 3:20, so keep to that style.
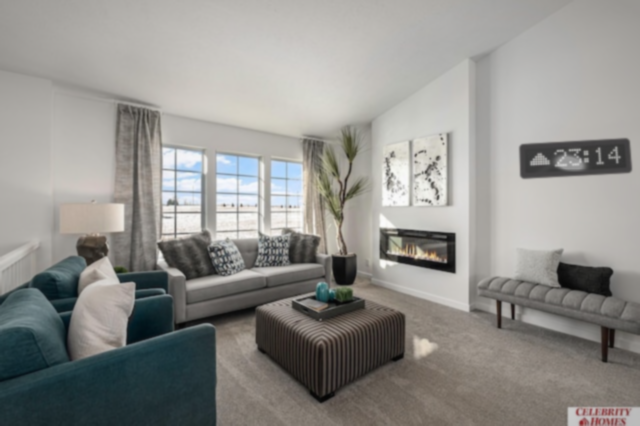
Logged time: 23:14
